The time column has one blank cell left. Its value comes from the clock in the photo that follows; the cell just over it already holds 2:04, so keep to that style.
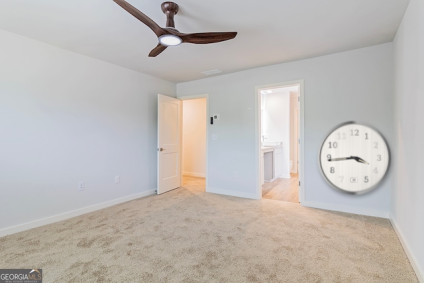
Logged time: 3:44
